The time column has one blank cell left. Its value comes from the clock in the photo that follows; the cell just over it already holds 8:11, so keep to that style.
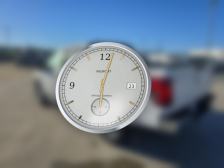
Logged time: 6:02
